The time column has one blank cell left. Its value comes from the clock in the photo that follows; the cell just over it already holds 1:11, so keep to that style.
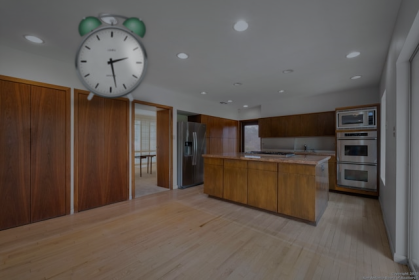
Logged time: 2:28
